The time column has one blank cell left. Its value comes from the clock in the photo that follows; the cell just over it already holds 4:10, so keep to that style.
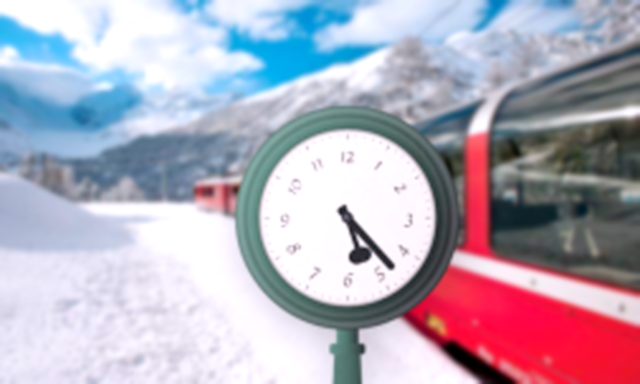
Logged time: 5:23
